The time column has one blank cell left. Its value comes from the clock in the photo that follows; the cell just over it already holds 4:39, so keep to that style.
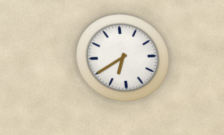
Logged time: 6:40
